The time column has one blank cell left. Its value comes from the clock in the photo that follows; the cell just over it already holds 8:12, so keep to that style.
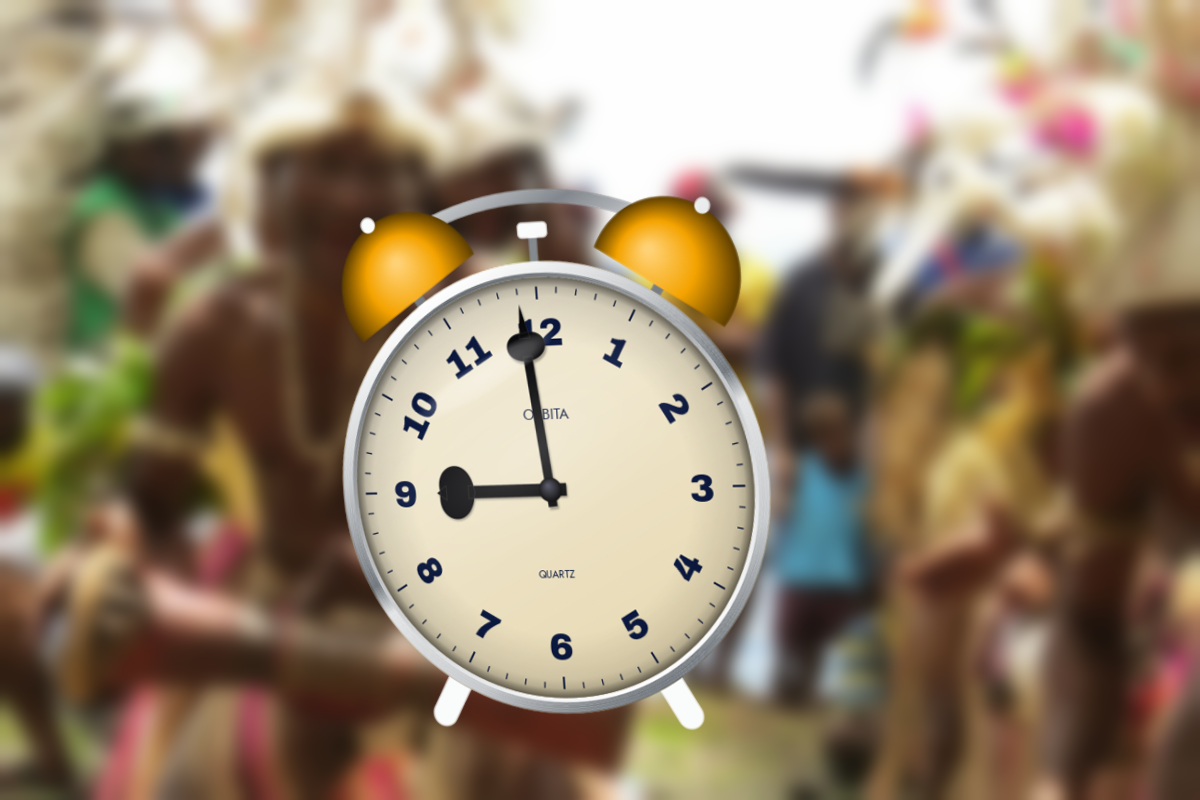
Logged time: 8:59
